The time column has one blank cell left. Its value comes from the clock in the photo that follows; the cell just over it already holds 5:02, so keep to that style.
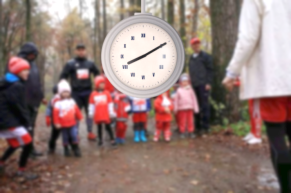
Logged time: 8:10
